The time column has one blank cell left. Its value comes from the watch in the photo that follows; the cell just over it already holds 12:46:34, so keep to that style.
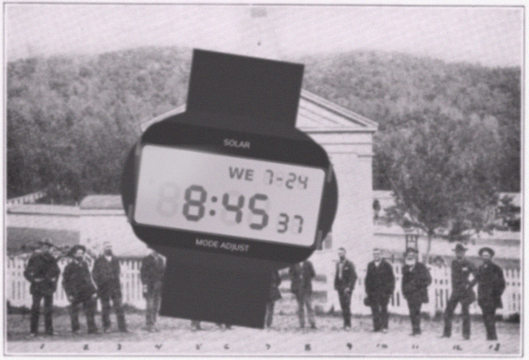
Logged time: 8:45:37
